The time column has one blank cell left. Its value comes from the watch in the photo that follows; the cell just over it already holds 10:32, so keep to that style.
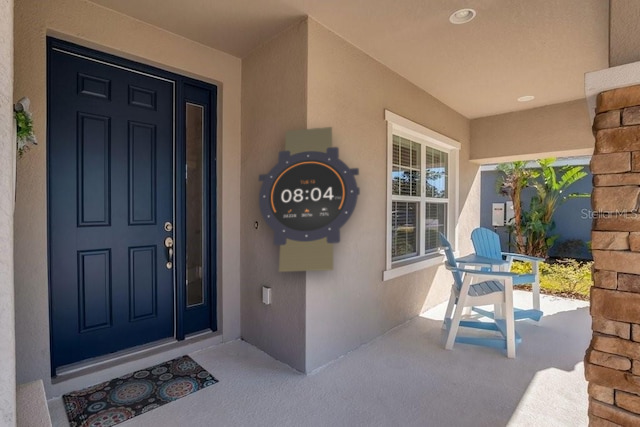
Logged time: 8:04
